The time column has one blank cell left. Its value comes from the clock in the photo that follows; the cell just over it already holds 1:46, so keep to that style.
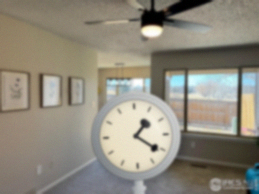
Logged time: 1:21
